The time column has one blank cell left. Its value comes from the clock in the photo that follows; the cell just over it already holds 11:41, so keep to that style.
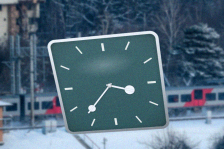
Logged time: 3:37
